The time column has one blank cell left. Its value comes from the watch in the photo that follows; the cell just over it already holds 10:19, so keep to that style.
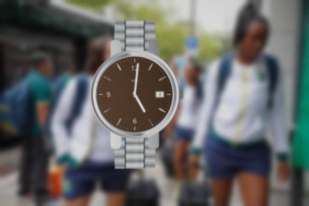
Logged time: 5:01
